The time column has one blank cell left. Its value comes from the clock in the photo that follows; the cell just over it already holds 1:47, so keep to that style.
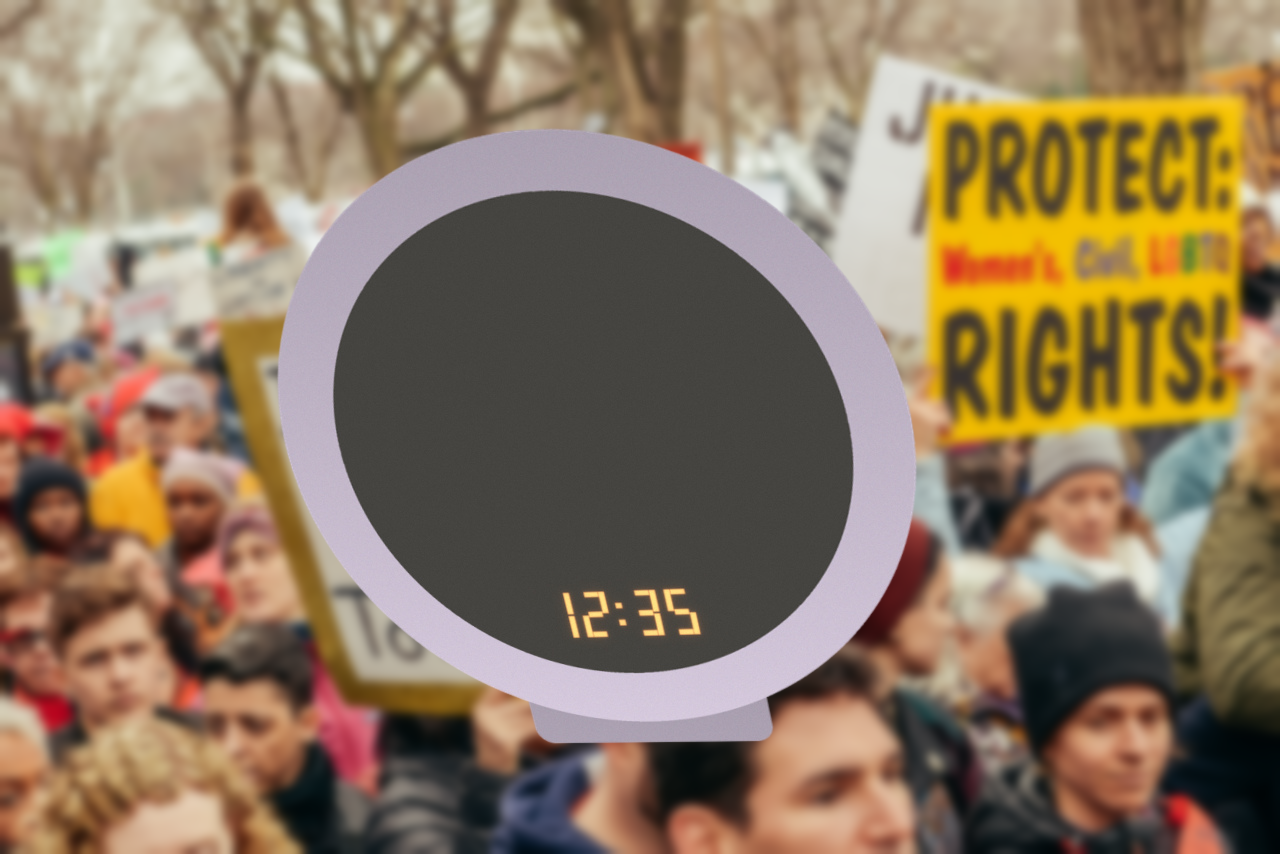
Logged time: 12:35
